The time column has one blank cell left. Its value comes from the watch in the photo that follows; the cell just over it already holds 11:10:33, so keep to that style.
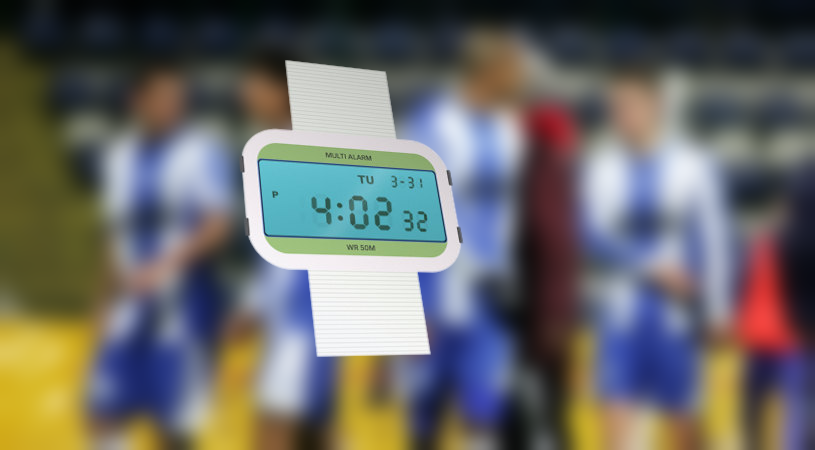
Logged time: 4:02:32
